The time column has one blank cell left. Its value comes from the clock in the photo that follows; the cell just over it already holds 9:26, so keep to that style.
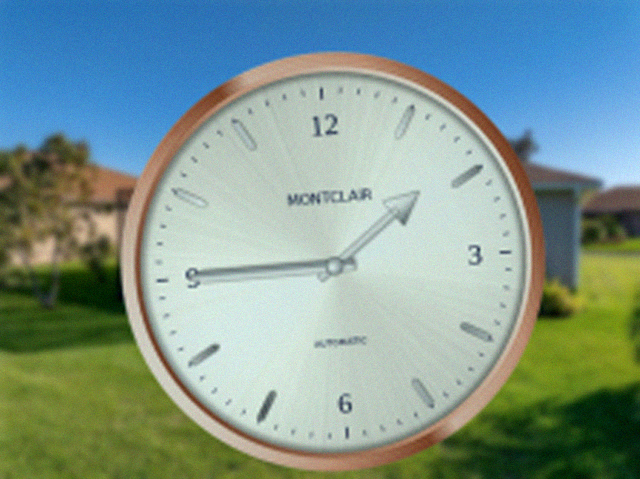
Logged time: 1:45
